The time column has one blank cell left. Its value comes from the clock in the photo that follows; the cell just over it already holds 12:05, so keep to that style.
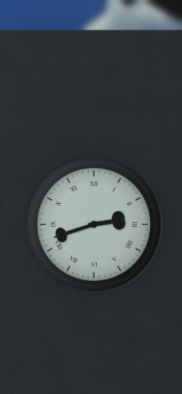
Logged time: 2:42
